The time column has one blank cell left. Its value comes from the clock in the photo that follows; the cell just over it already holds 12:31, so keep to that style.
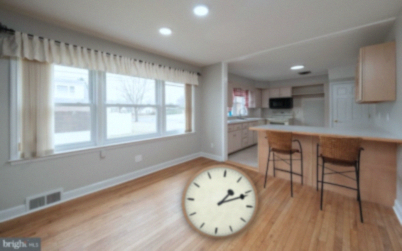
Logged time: 1:11
